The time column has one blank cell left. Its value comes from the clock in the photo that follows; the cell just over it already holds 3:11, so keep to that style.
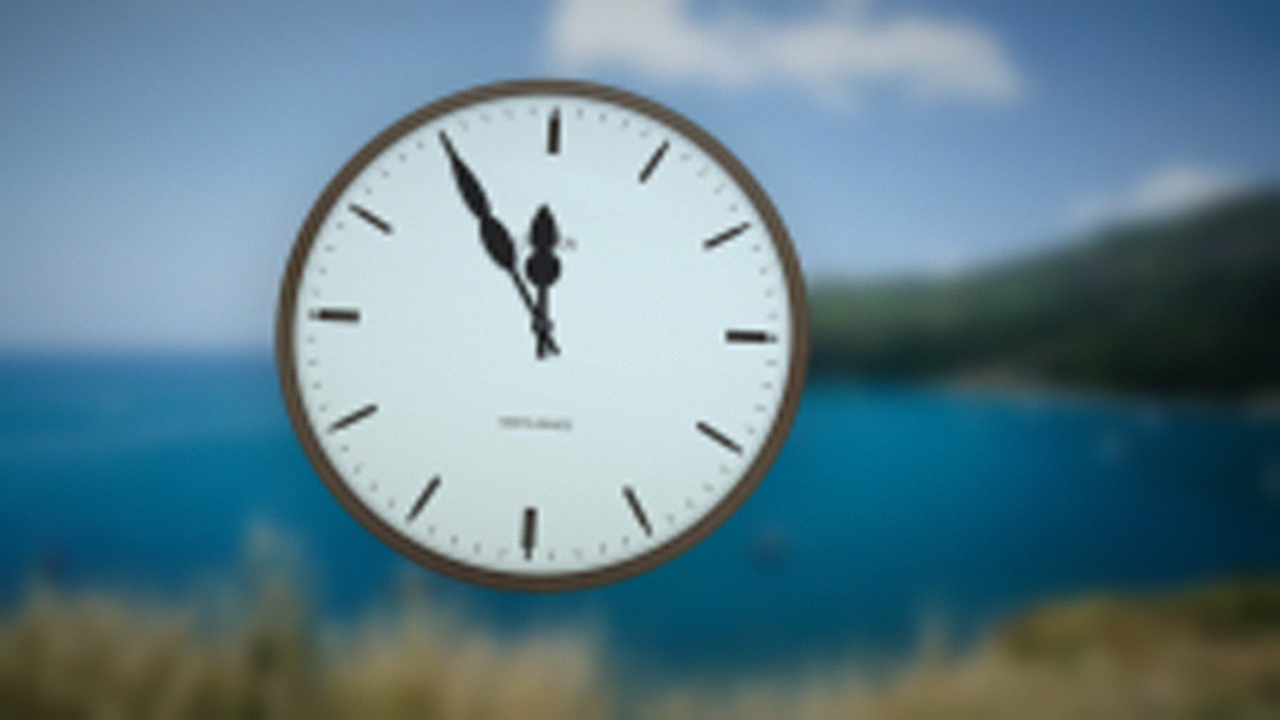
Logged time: 11:55
